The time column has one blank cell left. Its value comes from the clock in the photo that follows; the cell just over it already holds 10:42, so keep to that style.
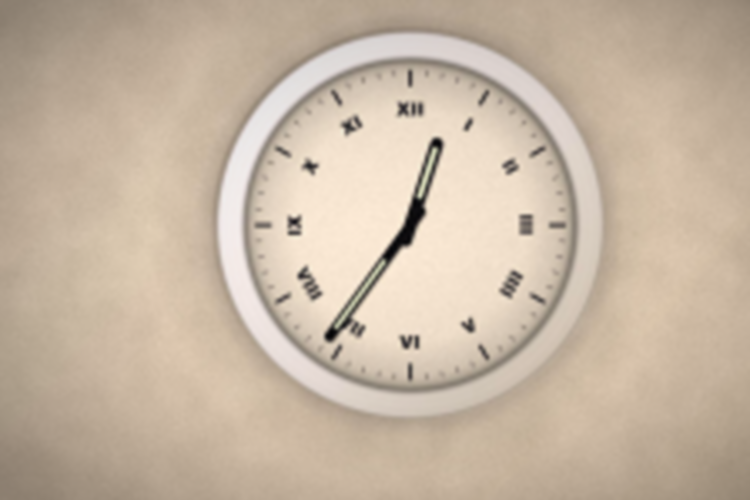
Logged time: 12:36
